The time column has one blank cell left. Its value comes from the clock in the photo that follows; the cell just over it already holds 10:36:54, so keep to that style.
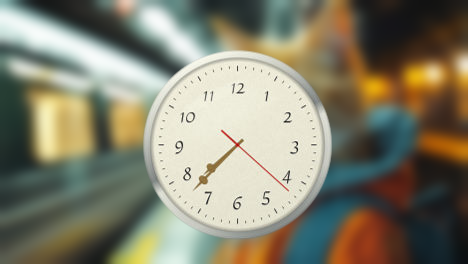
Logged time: 7:37:22
